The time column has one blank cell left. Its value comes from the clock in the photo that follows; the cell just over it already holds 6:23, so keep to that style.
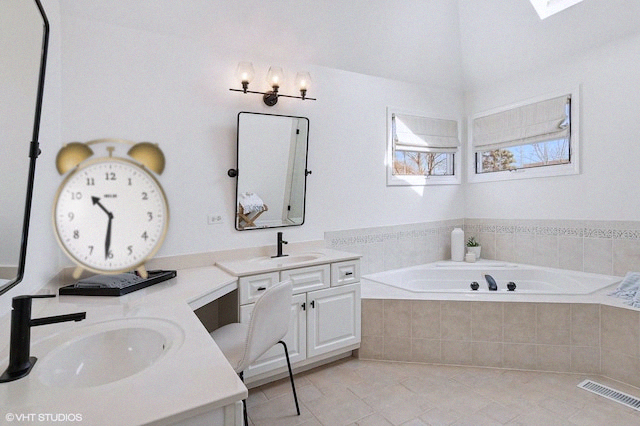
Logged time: 10:31
